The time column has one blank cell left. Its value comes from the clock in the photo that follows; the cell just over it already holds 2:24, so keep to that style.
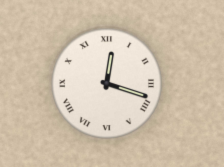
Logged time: 12:18
